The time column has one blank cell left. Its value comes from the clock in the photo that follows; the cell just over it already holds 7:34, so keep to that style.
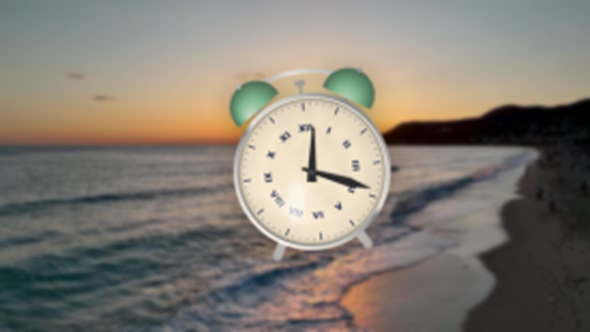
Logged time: 12:19
